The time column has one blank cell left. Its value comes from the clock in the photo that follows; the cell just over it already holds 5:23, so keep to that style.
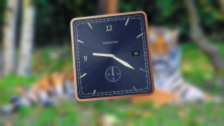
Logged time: 9:21
